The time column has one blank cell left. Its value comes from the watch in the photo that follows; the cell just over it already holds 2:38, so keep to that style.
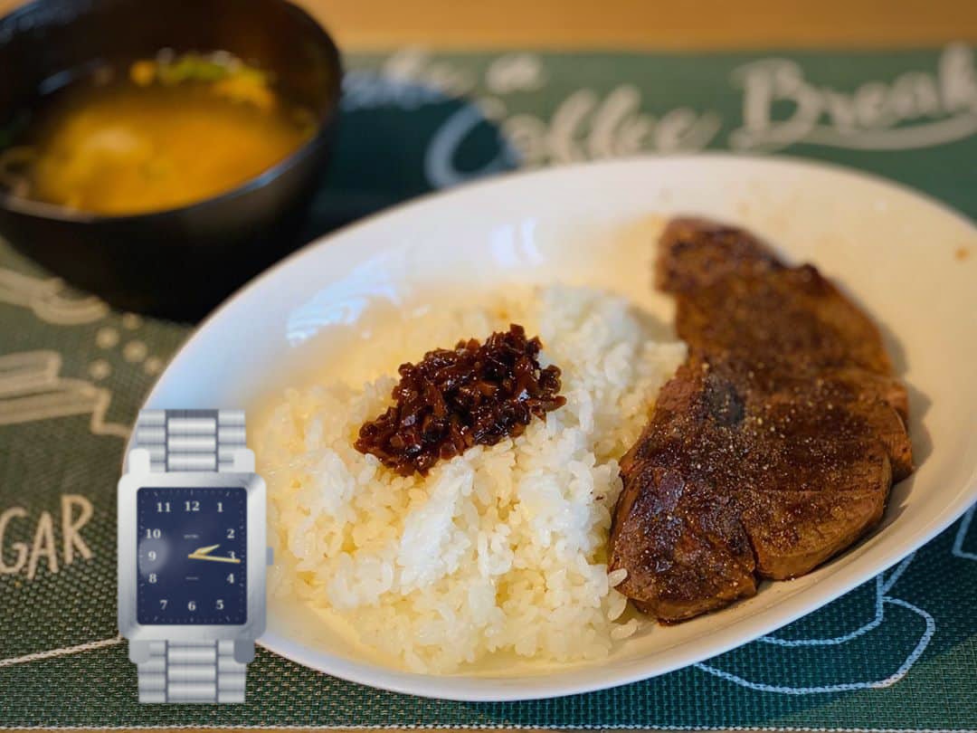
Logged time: 2:16
